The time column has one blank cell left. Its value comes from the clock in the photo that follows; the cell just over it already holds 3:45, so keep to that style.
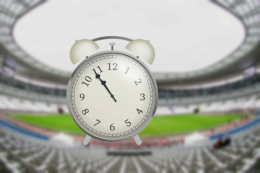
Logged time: 10:54
